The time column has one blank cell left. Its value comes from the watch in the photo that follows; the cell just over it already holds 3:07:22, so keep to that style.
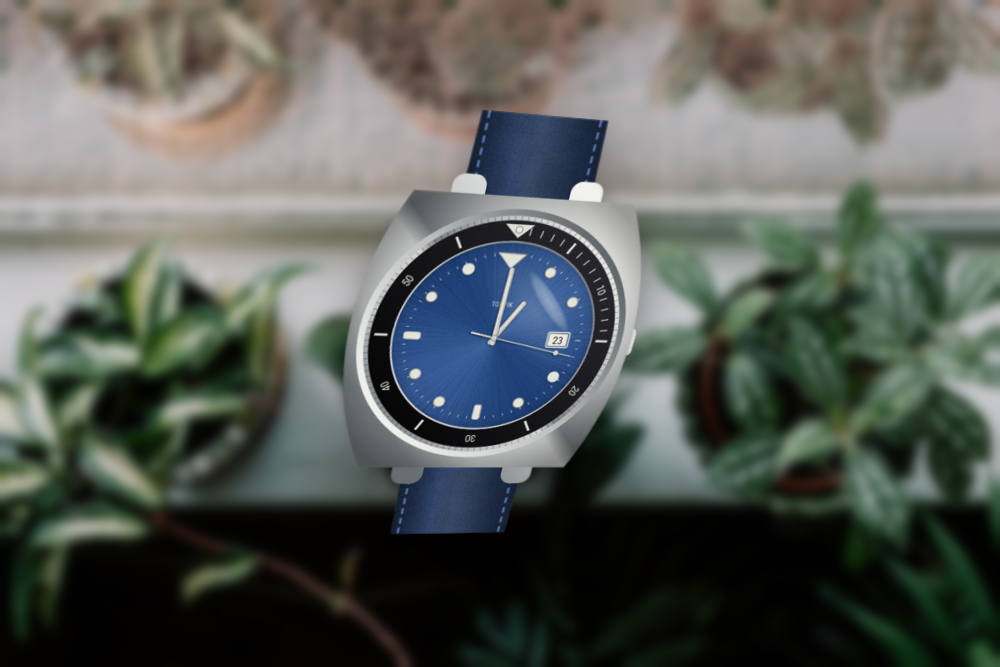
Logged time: 1:00:17
